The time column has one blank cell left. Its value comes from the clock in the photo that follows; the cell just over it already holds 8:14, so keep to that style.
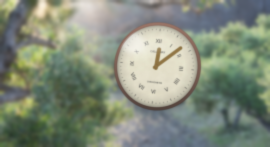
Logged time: 12:08
